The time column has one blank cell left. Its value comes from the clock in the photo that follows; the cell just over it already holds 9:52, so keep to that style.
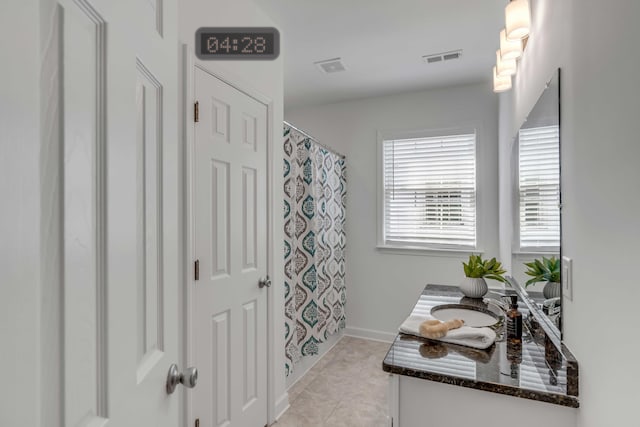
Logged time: 4:28
